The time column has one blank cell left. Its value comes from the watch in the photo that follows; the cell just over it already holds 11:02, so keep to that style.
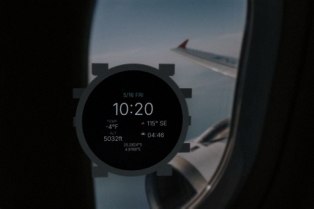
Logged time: 10:20
